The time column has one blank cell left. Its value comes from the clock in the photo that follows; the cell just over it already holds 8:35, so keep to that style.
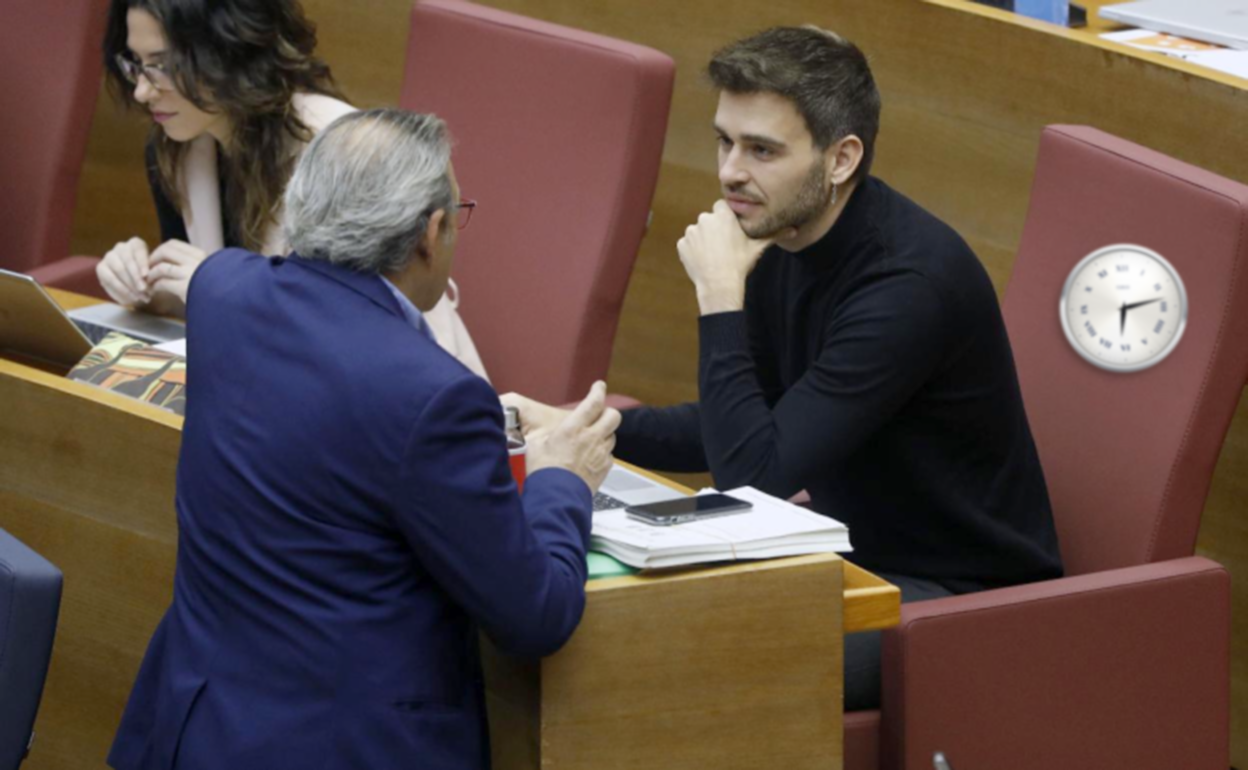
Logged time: 6:13
